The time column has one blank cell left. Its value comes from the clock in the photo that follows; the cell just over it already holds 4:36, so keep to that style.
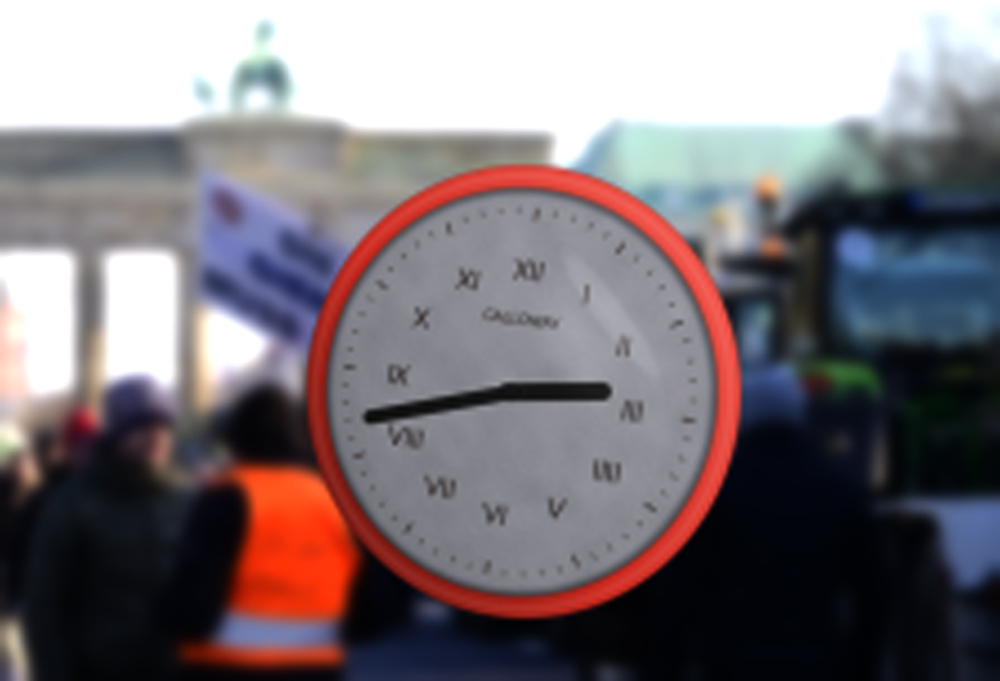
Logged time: 2:42
